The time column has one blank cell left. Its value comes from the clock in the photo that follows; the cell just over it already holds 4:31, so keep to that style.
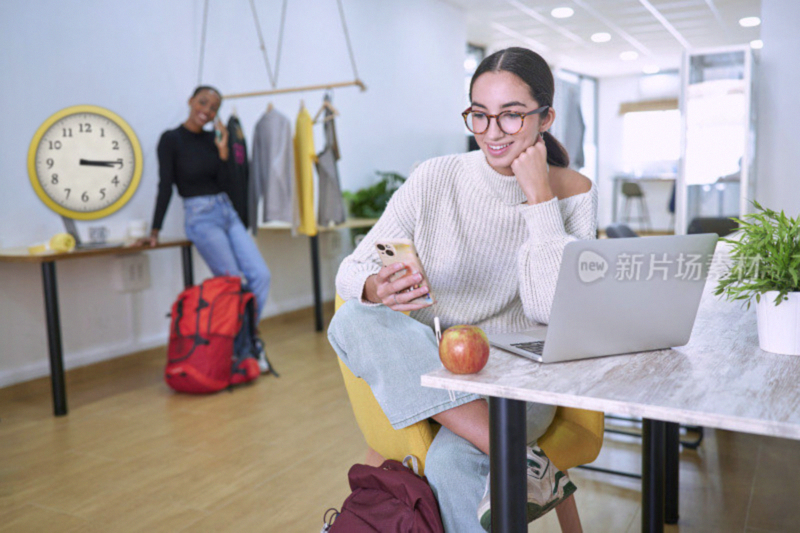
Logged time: 3:15
